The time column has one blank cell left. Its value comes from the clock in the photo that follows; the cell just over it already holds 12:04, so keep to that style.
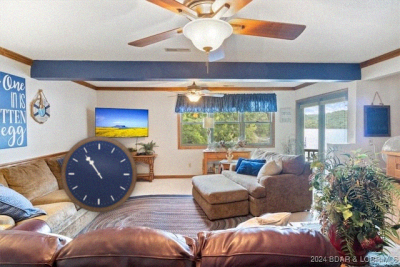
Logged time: 10:54
